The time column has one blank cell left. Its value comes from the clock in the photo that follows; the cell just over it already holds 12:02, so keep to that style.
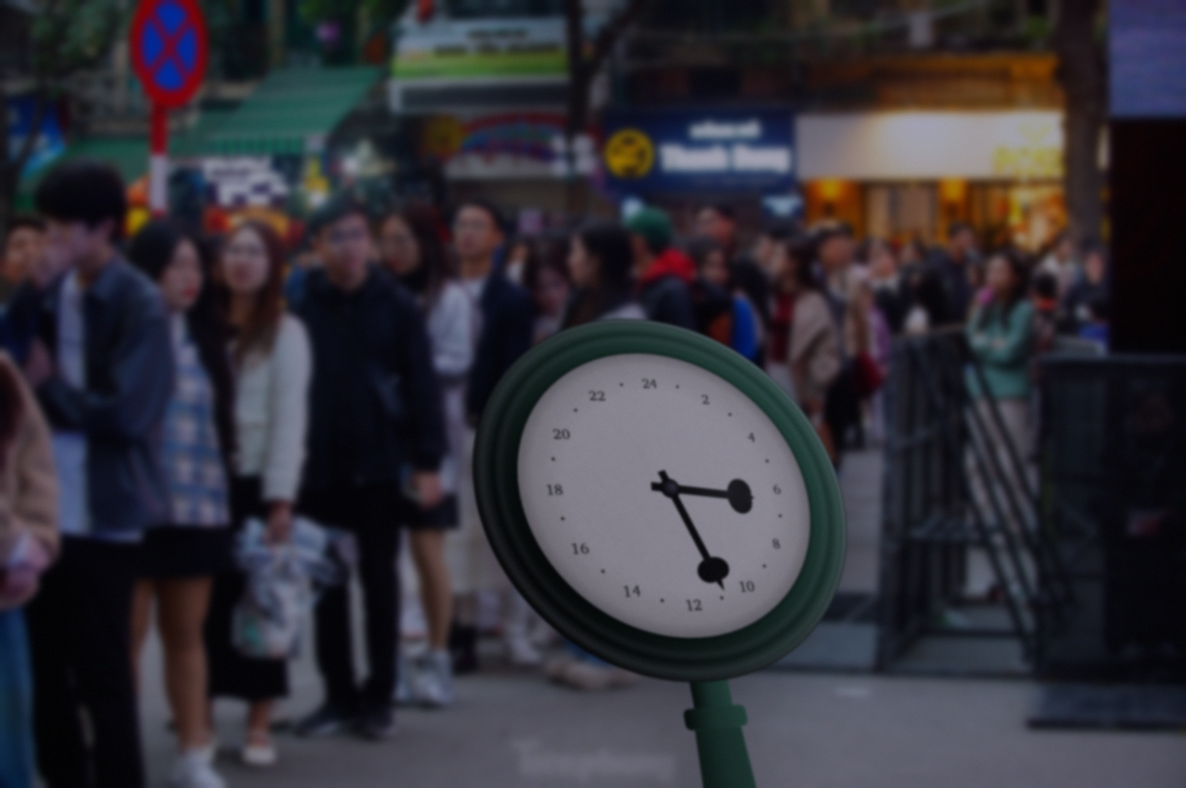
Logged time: 6:27
